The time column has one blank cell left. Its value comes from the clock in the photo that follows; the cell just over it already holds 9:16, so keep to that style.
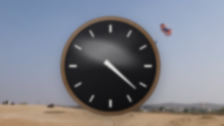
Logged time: 4:22
